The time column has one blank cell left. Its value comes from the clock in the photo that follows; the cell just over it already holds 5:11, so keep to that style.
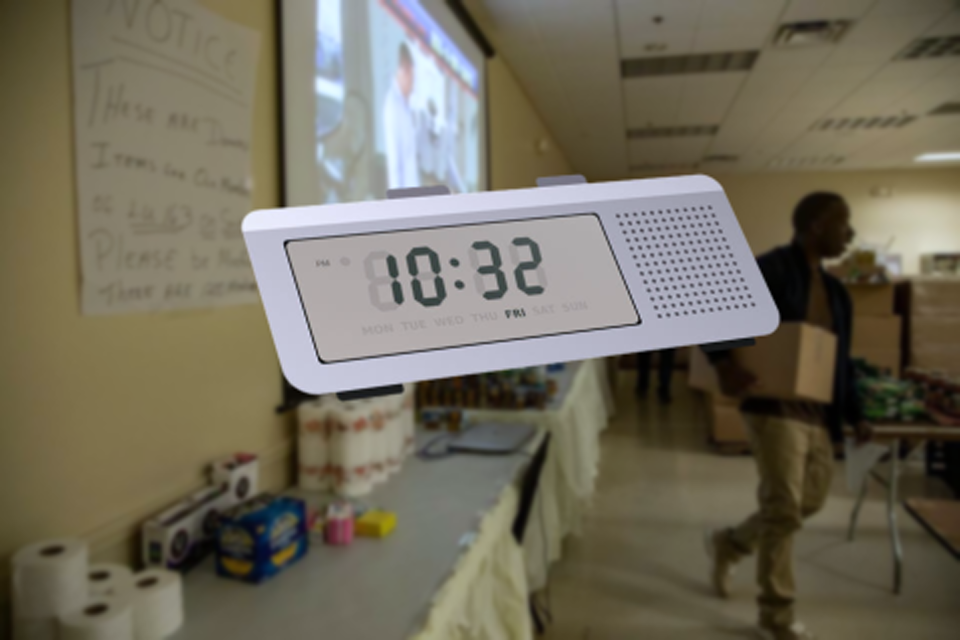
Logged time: 10:32
